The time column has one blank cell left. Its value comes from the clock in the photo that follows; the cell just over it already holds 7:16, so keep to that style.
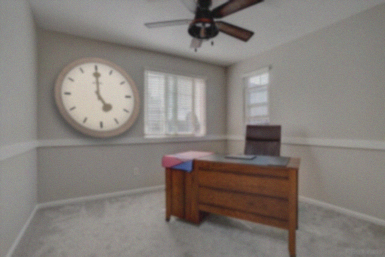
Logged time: 5:00
